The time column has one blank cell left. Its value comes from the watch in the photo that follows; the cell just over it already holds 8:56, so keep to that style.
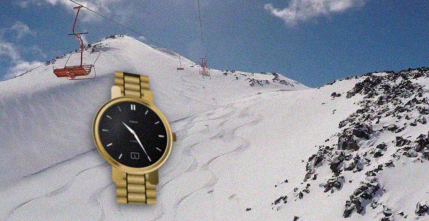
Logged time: 10:25
